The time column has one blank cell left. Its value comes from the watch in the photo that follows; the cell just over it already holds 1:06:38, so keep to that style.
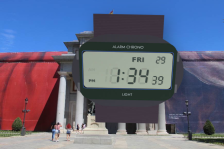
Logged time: 1:34:39
